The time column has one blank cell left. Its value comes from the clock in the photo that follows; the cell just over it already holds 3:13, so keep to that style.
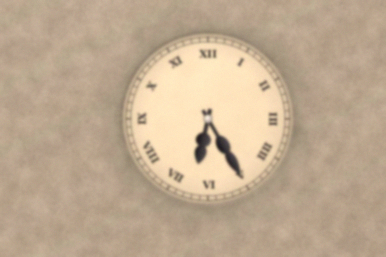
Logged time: 6:25
